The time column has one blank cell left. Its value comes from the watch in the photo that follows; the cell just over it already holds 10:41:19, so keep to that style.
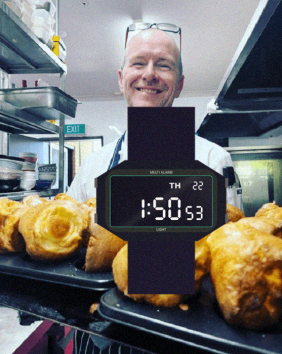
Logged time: 1:50:53
